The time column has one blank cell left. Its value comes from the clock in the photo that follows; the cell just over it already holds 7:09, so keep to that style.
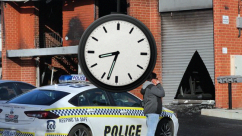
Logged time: 8:33
